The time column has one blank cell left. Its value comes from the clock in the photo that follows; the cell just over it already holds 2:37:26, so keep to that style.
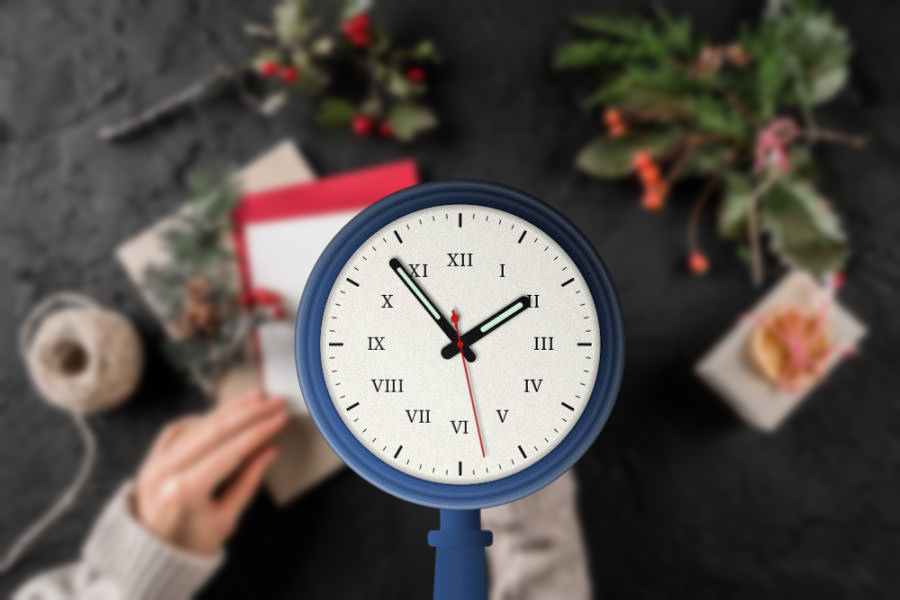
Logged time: 1:53:28
